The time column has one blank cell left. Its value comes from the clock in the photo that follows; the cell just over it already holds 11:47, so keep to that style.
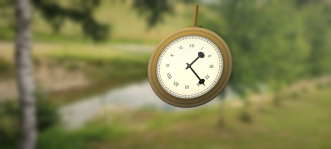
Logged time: 1:23
